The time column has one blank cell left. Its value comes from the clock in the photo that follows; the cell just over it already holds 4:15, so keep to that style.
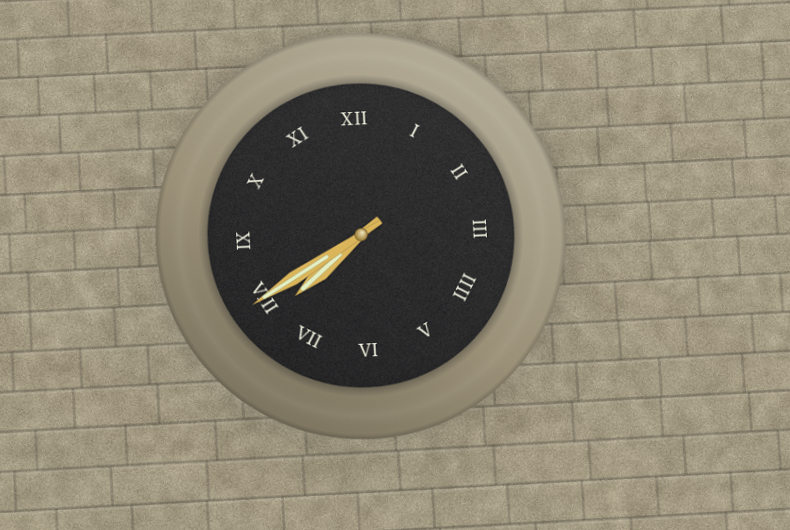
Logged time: 7:40
